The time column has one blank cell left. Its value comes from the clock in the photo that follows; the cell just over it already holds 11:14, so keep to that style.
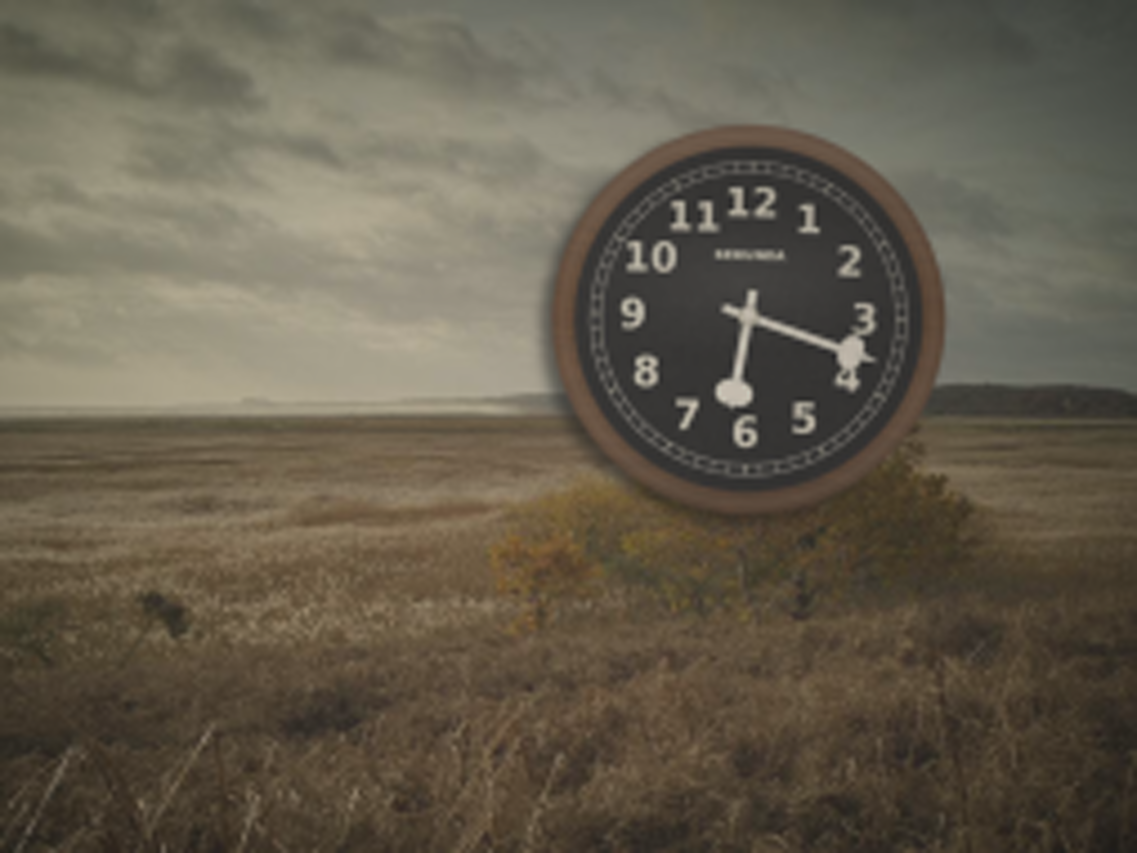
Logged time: 6:18
